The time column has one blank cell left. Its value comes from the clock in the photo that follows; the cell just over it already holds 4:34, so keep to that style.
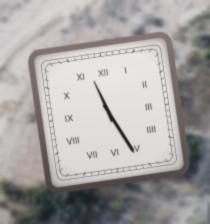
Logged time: 11:26
